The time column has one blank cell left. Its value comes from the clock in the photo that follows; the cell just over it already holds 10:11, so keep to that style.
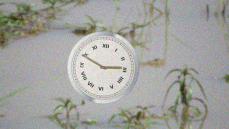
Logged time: 2:49
